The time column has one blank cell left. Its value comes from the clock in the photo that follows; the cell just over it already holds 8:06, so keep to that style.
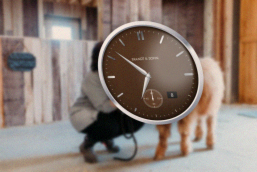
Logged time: 6:52
